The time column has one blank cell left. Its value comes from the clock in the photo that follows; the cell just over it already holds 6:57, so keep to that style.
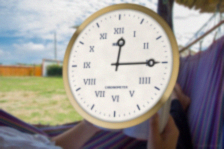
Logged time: 12:15
